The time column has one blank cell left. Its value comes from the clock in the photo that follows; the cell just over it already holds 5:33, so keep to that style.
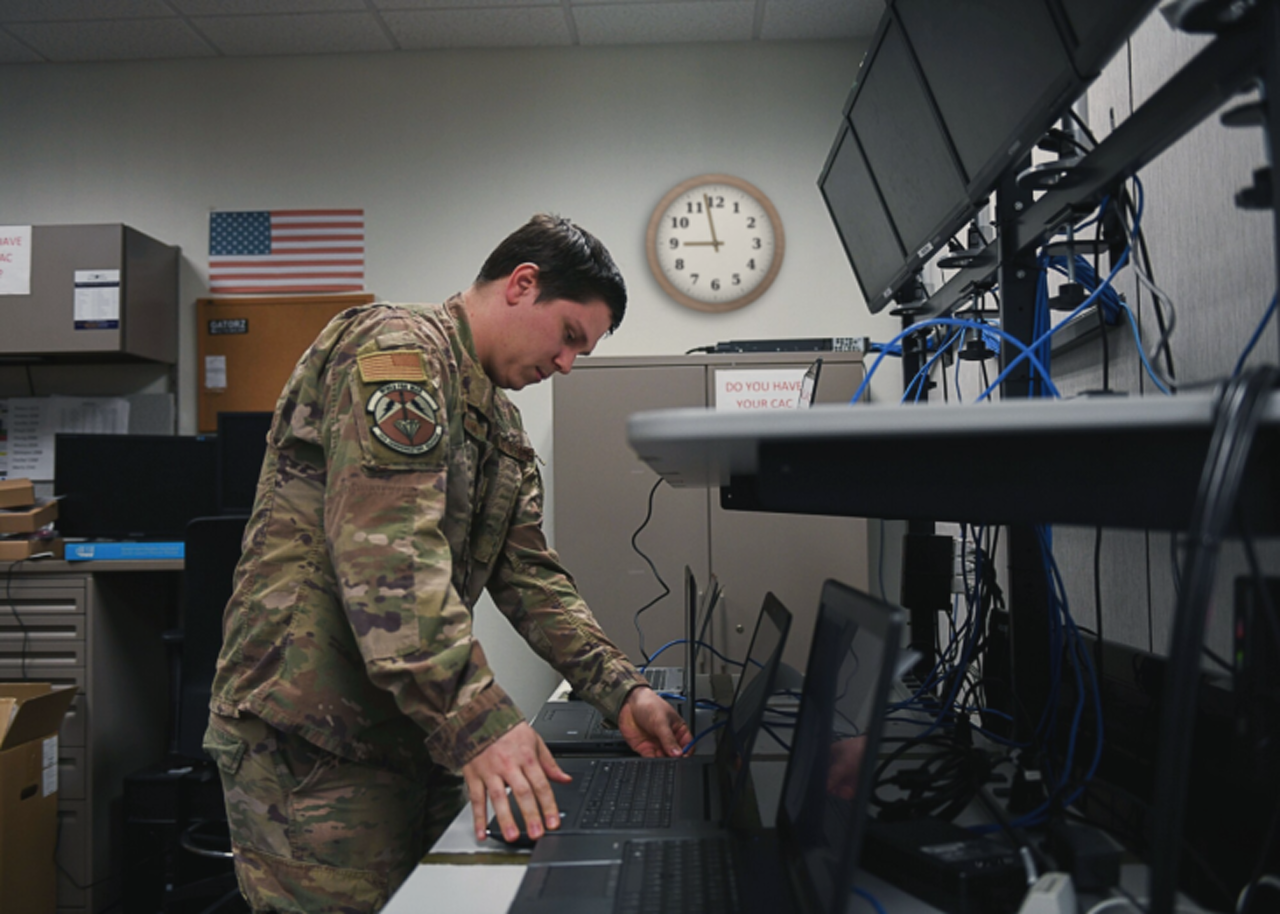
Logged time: 8:58
